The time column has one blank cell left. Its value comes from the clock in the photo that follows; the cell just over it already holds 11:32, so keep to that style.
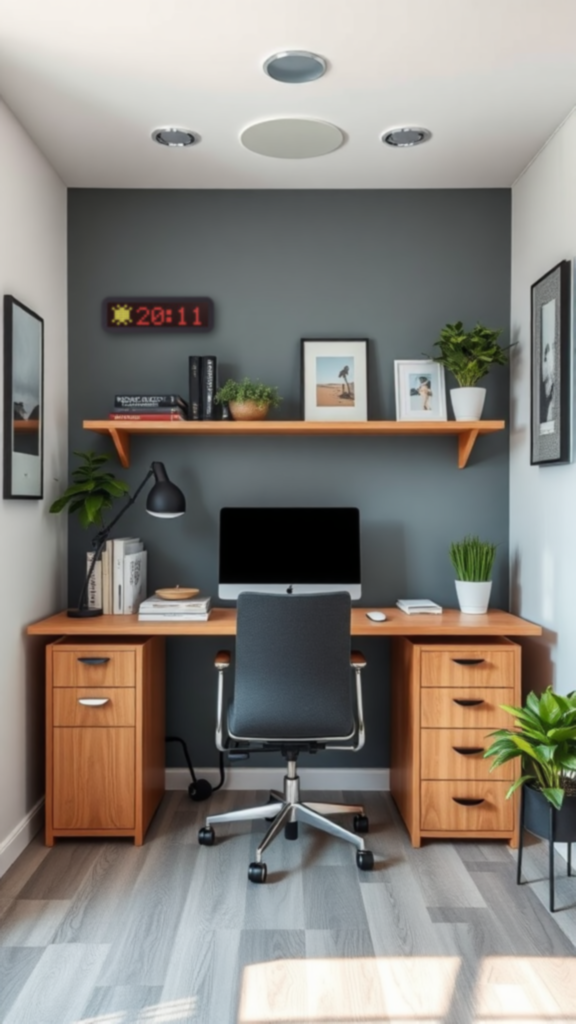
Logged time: 20:11
